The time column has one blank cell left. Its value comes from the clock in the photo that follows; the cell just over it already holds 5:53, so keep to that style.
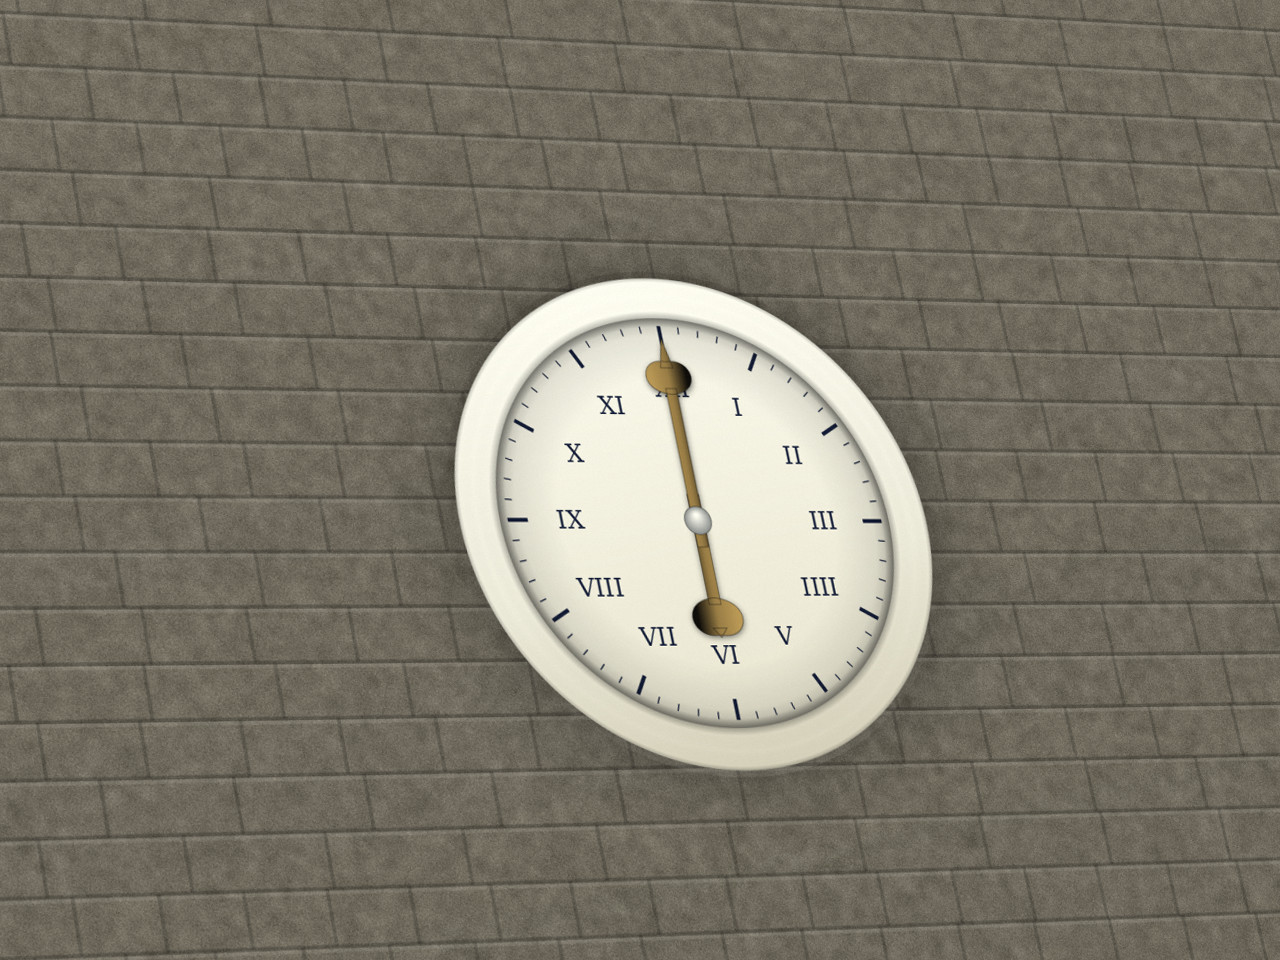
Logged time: 6:00
